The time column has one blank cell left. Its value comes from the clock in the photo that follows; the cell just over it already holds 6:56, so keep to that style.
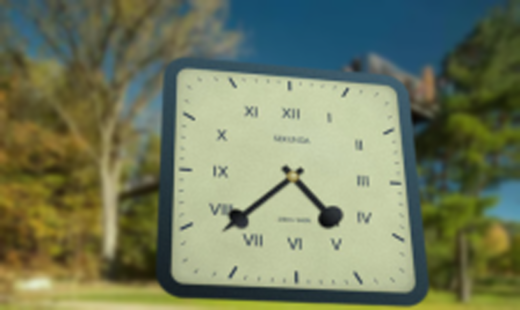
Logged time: 4:38
